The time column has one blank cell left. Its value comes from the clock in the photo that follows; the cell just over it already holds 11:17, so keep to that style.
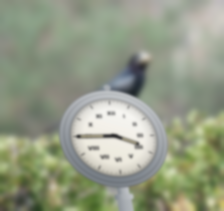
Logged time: 3:45
